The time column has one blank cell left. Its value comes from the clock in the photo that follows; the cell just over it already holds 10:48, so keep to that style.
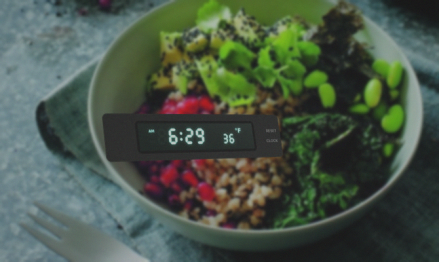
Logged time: 6:29
